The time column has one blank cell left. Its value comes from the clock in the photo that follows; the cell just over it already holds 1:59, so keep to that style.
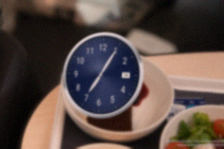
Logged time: 7:05
